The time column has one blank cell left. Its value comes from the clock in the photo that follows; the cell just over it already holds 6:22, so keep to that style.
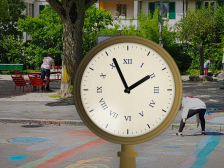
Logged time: 1:56
